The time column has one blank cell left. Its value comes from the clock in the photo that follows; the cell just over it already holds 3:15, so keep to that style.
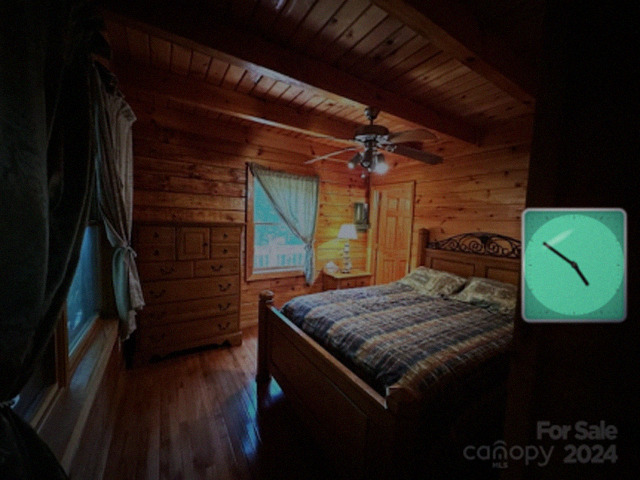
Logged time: 4:51
